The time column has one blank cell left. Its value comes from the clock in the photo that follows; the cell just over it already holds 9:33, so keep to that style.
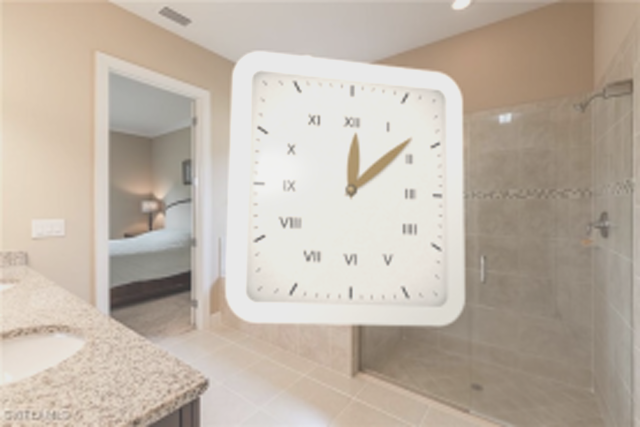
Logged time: 12:08
